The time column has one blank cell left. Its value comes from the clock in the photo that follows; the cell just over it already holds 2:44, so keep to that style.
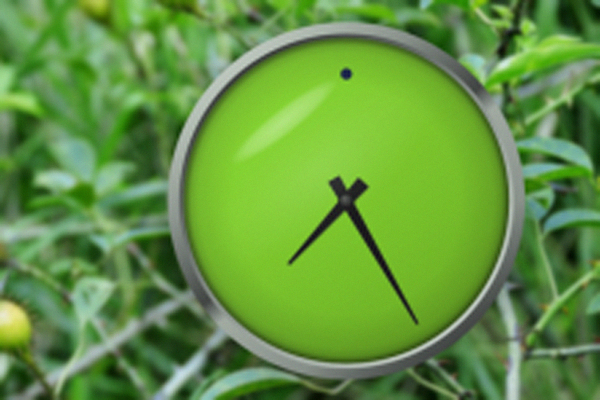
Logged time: 7:25
